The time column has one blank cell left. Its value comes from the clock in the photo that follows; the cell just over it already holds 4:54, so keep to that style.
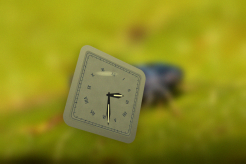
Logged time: 2:28
